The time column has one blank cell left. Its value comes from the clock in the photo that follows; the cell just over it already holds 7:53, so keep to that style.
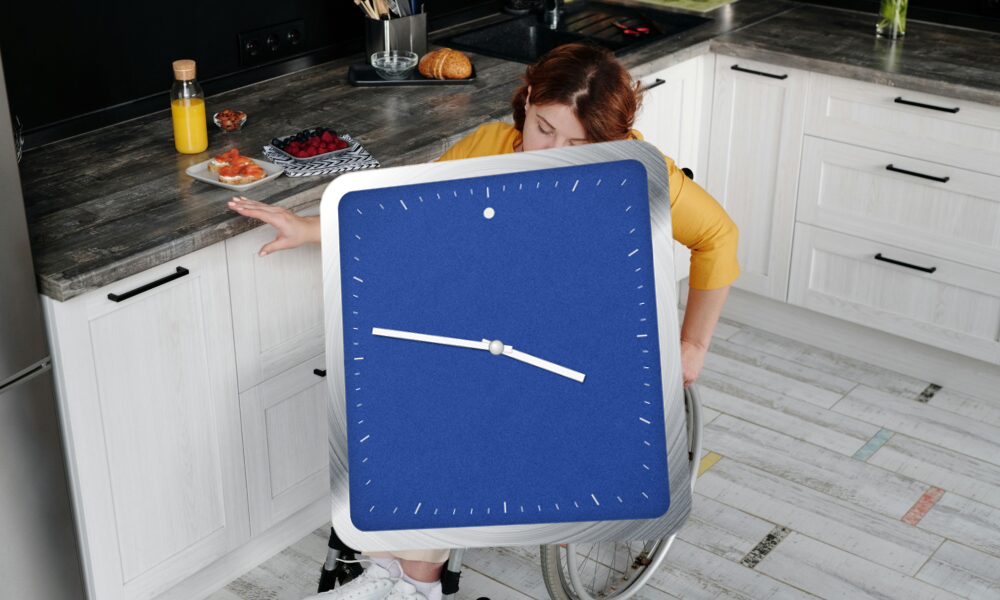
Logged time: 3:47
